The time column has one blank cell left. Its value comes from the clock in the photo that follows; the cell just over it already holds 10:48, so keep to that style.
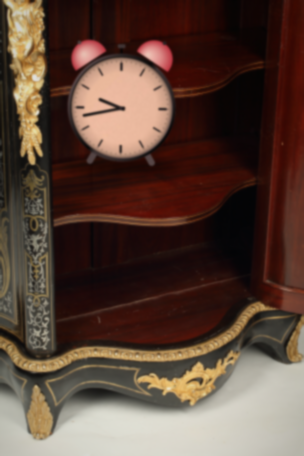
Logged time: 9:43
